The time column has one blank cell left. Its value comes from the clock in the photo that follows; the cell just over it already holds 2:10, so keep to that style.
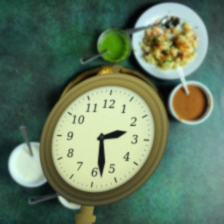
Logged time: 2:28
